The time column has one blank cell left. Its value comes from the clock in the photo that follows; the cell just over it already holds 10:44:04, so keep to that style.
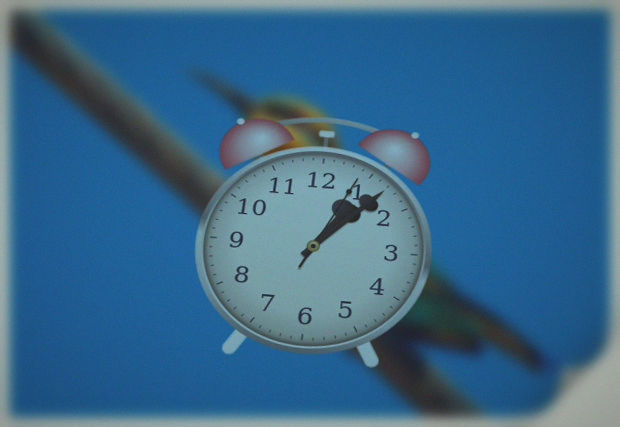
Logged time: 1:07:04
